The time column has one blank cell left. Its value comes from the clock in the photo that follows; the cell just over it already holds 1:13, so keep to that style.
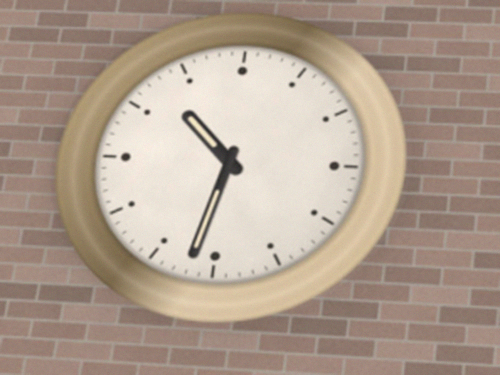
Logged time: 10:32
